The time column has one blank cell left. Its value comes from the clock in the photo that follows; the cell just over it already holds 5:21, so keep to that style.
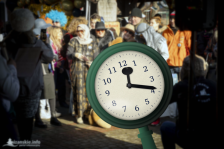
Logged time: 12:19
